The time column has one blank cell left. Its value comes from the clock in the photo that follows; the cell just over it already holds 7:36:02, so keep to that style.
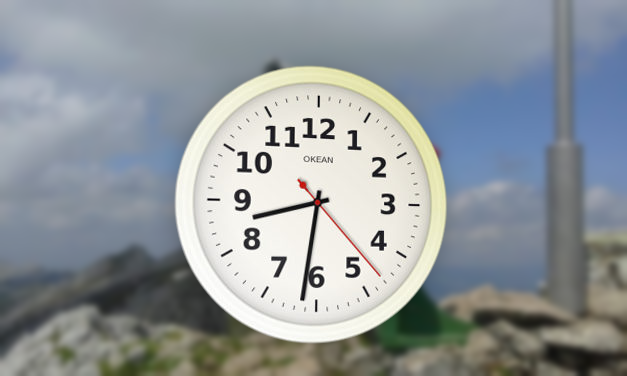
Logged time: 8:31:23
